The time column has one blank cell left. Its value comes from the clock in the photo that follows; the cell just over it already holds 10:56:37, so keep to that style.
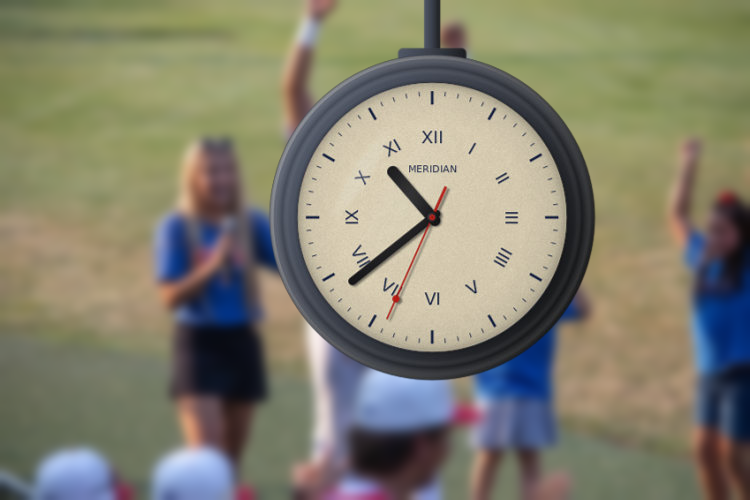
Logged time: 10:38:34
